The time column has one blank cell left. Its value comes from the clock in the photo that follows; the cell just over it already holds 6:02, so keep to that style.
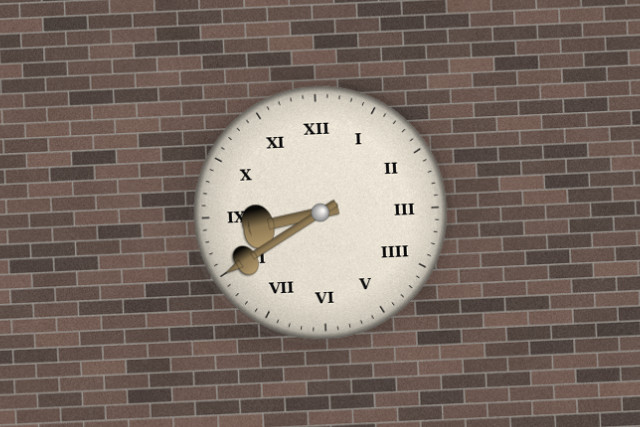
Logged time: 8:40
